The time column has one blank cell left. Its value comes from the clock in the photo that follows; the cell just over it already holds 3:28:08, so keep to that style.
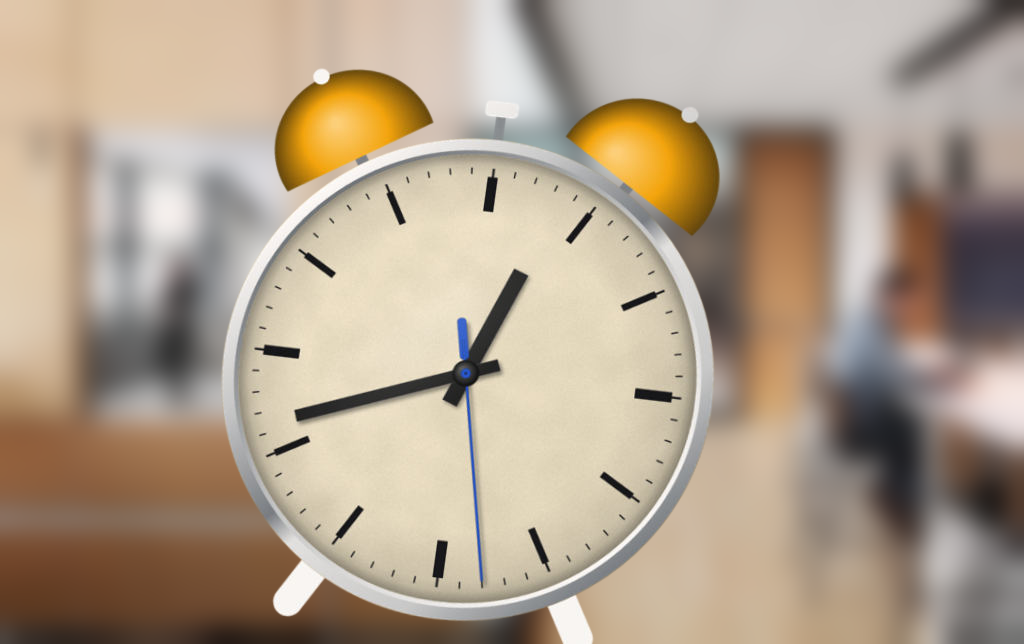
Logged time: 12:41:28
